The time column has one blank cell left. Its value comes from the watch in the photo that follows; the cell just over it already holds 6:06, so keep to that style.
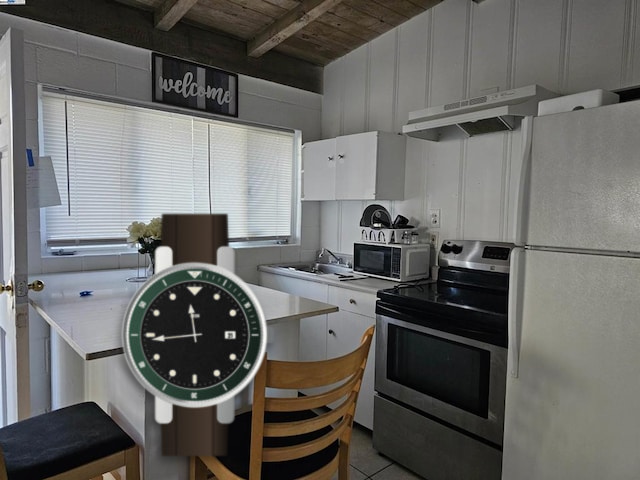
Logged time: 11:44
